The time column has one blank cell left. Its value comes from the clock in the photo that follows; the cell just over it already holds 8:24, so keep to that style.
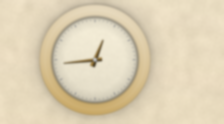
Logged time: 12:44
